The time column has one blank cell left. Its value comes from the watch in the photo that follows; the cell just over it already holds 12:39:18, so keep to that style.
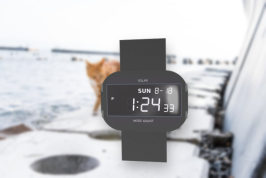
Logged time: 1:24:33
